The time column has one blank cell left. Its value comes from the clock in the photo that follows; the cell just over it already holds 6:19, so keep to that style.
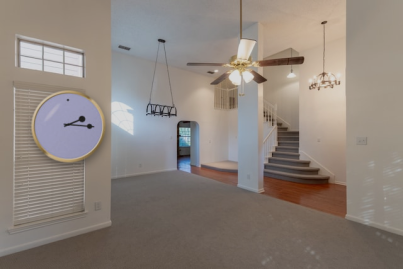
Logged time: 2:16
